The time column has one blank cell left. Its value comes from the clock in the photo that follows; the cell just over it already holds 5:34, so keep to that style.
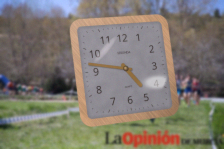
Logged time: 4:47
